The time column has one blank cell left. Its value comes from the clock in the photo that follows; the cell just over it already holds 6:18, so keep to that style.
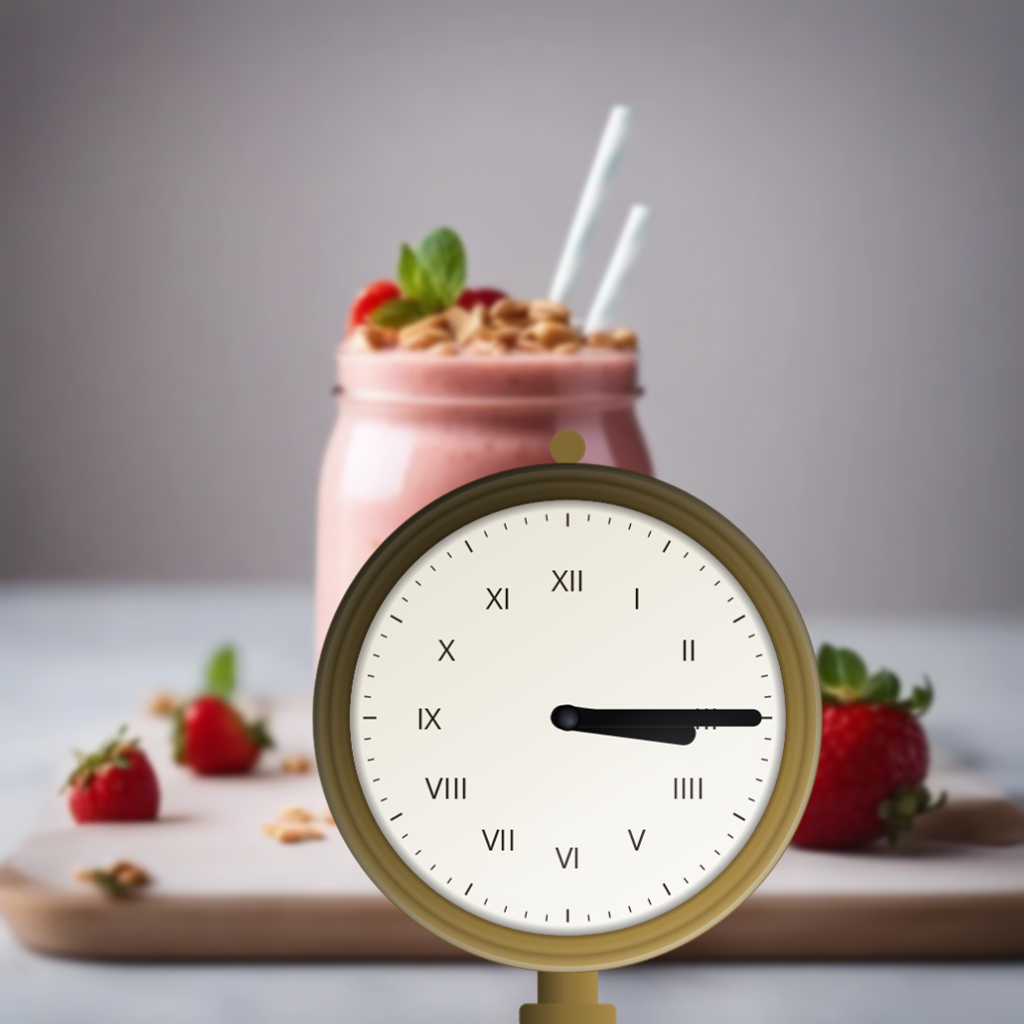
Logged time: 3:15
